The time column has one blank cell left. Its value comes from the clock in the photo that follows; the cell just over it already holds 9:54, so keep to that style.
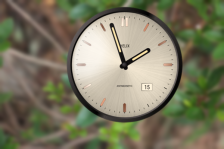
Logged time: 1:57
